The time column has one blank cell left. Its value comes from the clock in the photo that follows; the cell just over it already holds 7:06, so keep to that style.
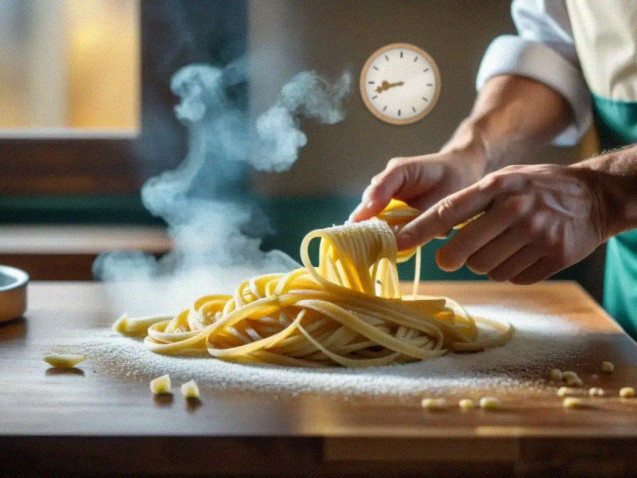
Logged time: 8:42
